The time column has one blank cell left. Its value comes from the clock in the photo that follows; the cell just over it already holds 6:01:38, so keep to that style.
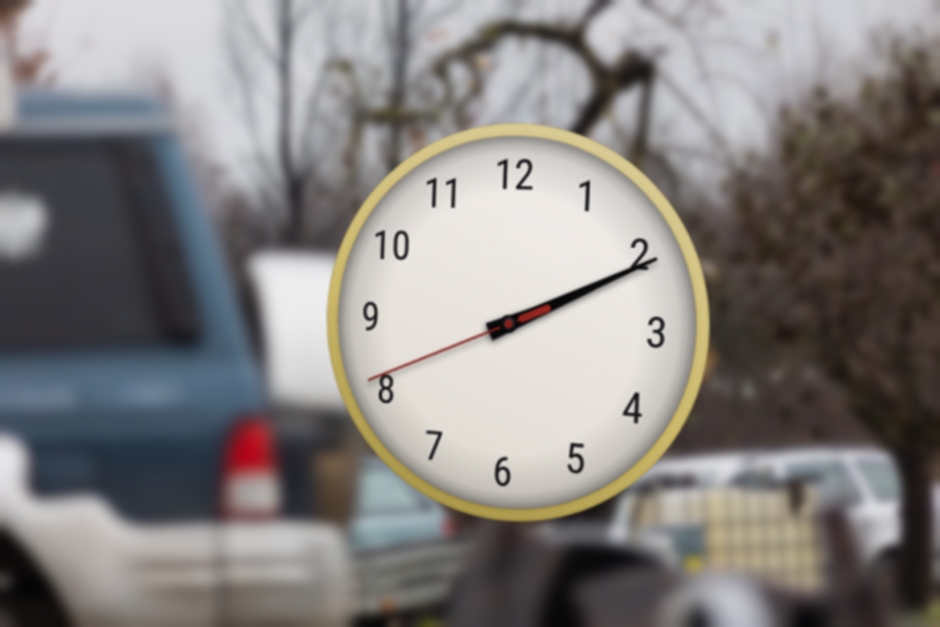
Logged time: 2:10:41
